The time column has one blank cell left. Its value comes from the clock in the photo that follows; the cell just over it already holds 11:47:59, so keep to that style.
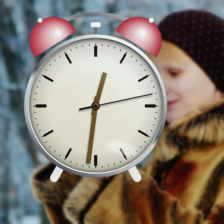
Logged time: 12:31:13
